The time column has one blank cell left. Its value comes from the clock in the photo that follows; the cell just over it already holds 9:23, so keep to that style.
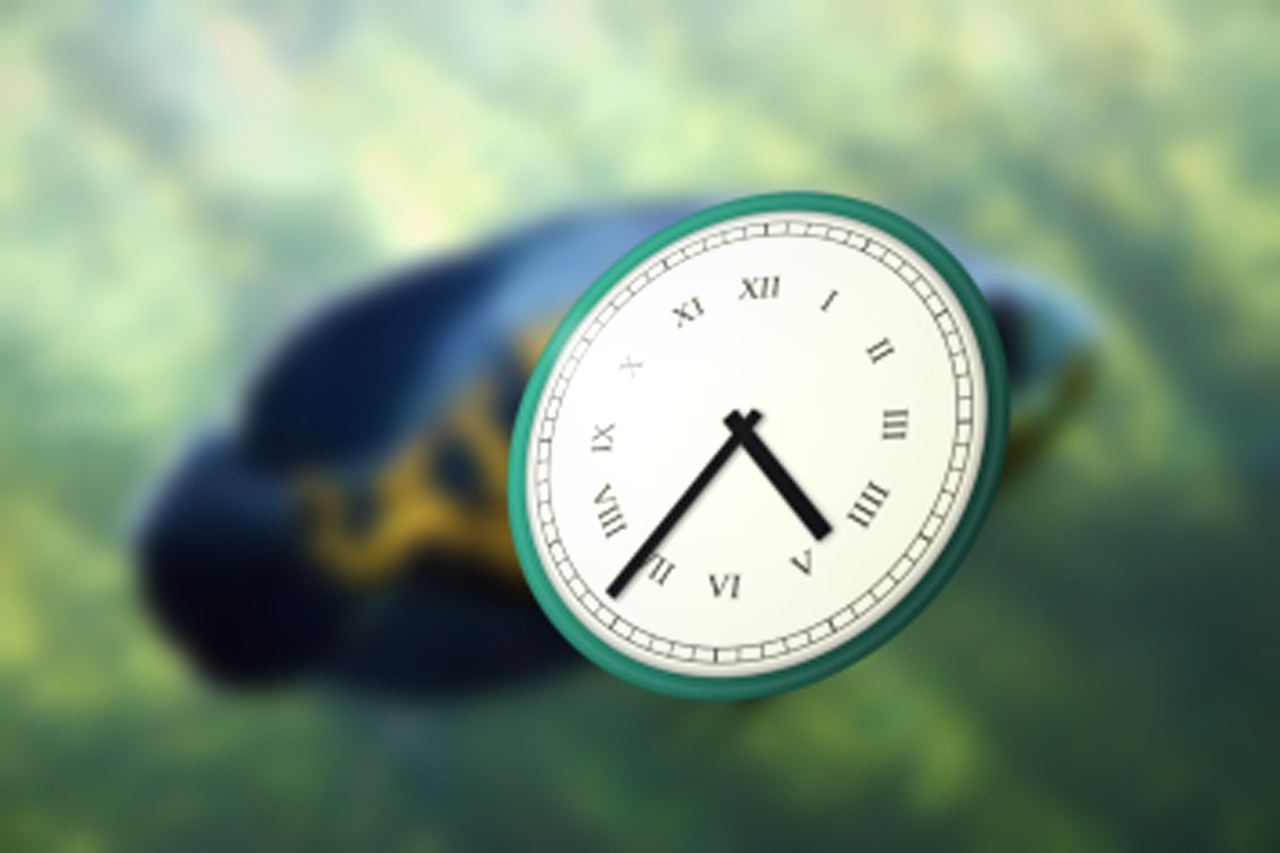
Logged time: 4:36
